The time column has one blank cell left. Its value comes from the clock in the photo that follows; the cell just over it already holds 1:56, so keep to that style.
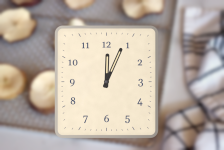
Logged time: 12:04
